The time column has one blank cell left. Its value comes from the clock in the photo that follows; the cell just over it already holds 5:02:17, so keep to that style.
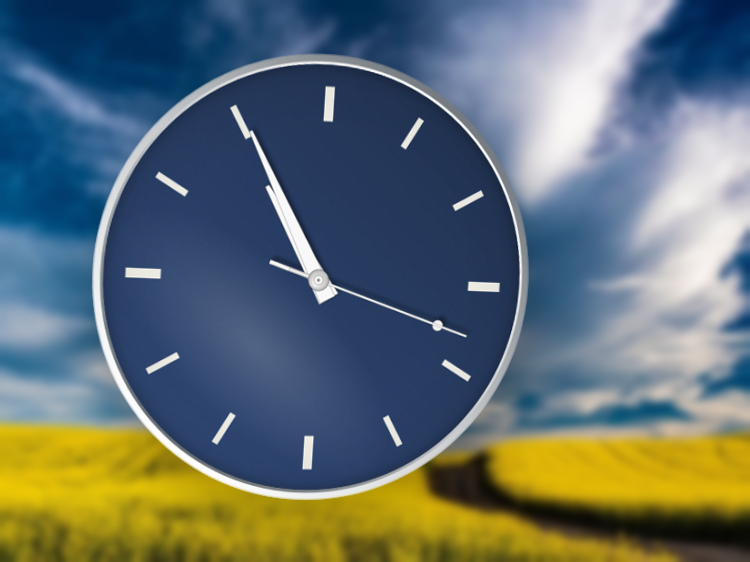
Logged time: 10:55:18
